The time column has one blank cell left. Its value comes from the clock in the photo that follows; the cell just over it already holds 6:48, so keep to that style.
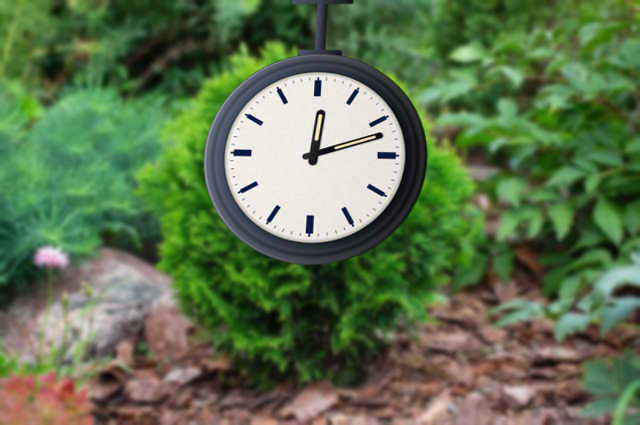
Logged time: 12:12
